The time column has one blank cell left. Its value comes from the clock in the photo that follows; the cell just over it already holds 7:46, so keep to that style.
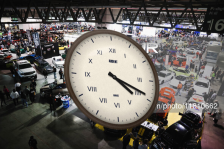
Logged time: 4:19
